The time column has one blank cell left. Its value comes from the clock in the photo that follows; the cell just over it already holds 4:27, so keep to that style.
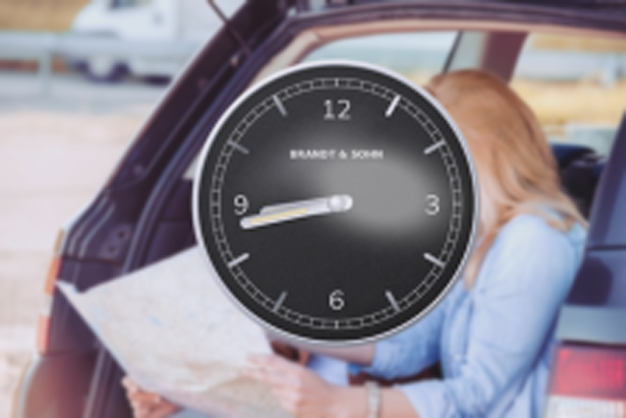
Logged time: 8:43
